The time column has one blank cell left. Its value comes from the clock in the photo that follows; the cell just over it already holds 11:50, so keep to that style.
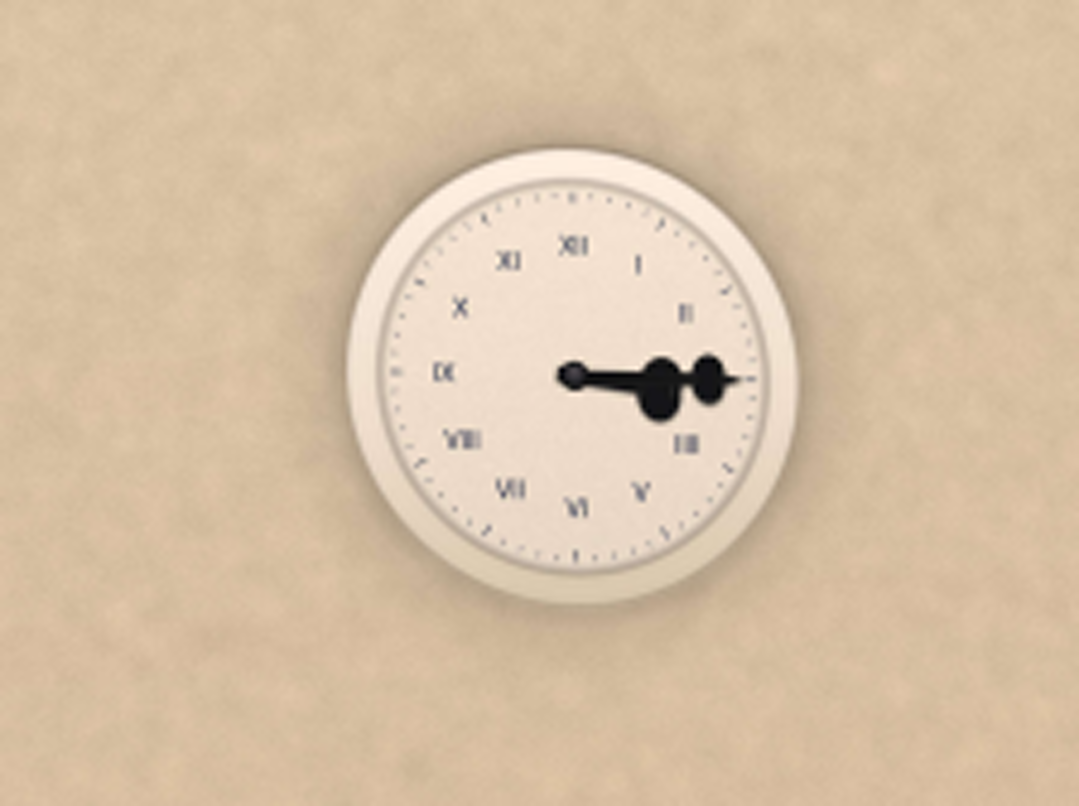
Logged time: 3:15
